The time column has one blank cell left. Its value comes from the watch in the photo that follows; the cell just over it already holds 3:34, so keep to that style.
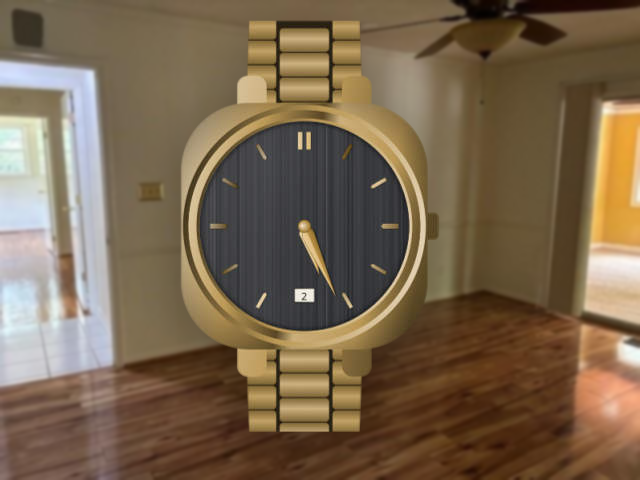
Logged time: 5:26
